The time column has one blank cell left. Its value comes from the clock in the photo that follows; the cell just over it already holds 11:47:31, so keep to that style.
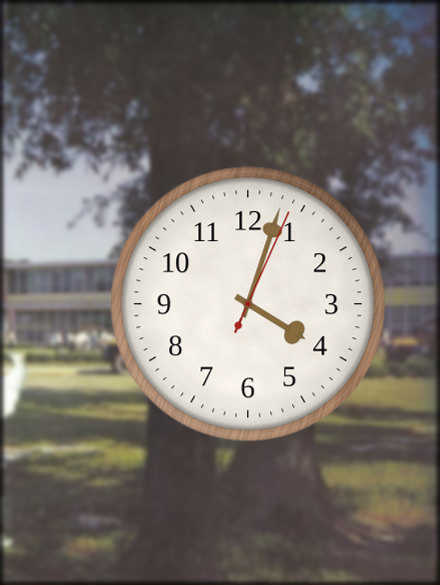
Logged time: 4:03:04
